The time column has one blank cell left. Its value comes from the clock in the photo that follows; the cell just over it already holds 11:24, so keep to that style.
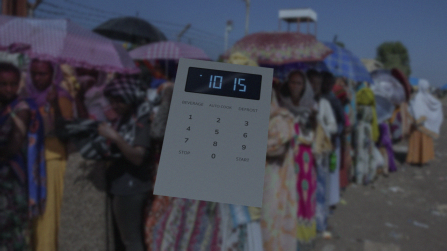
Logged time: 10:15
